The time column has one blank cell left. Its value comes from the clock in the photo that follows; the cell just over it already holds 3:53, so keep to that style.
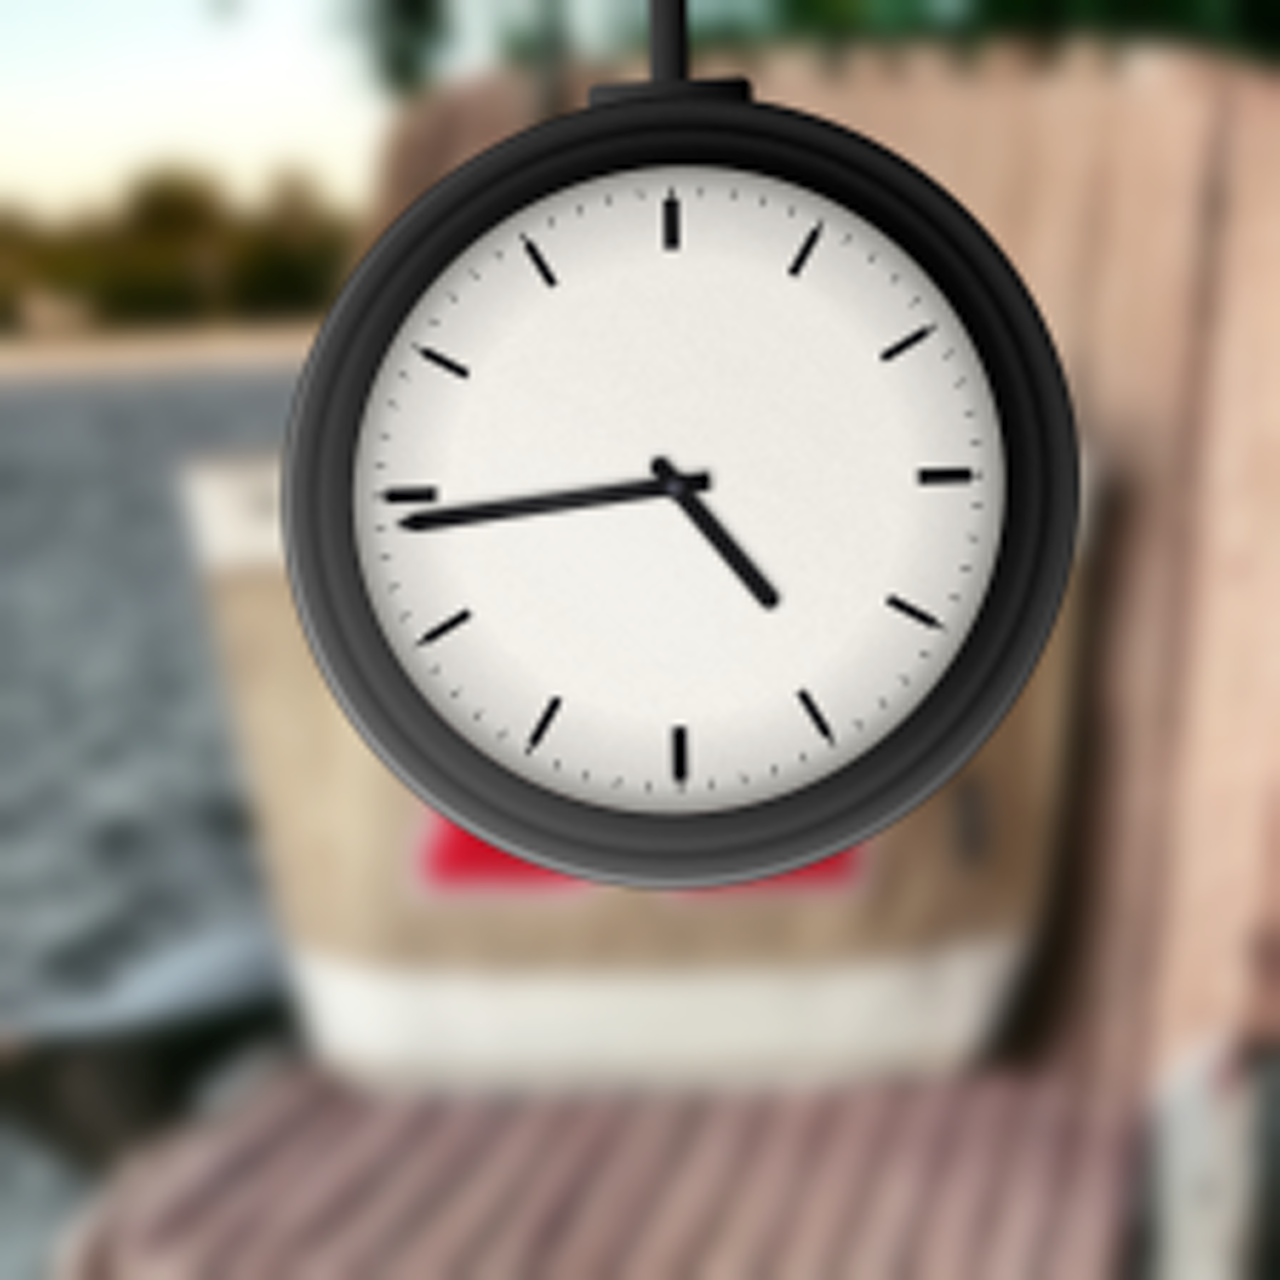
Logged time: 4:44
